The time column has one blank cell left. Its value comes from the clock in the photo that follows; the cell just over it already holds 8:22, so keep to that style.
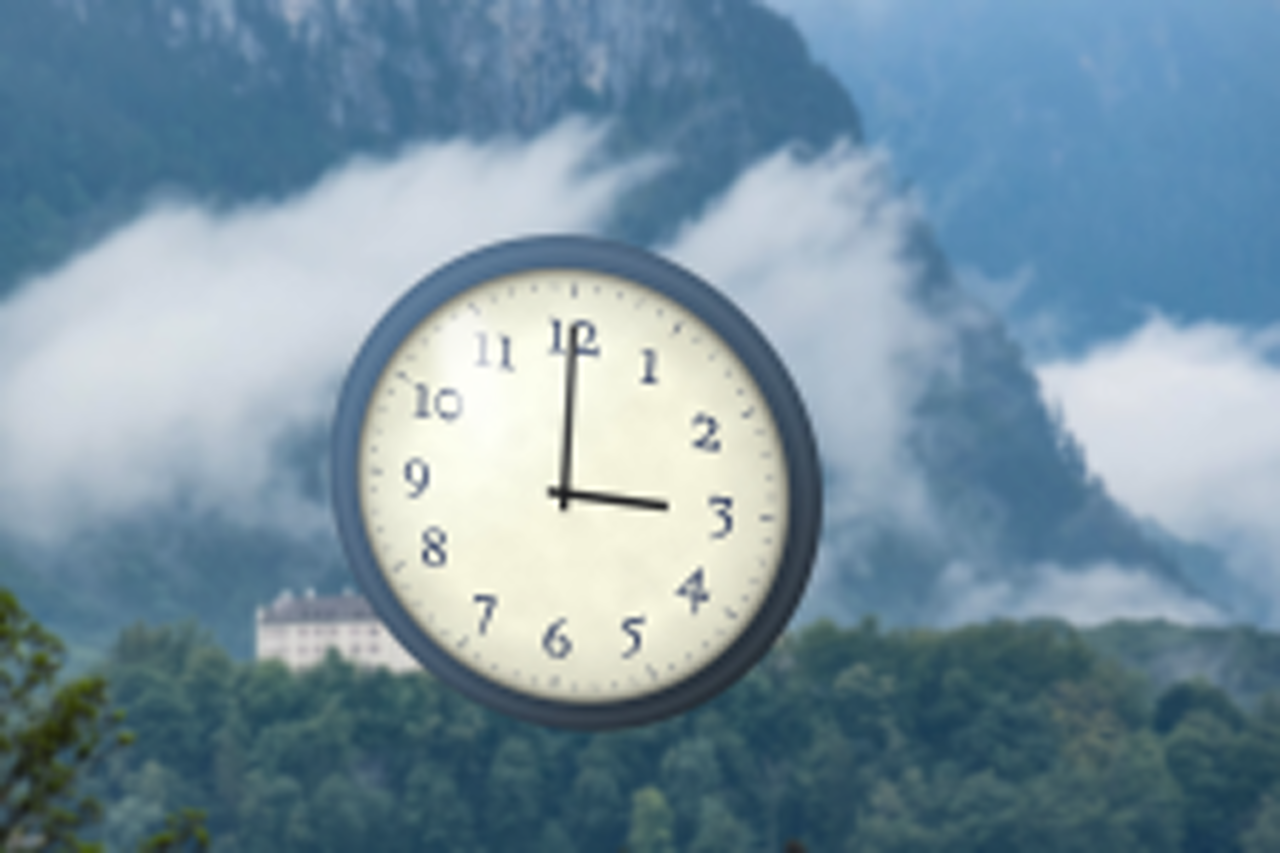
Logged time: 3:00
